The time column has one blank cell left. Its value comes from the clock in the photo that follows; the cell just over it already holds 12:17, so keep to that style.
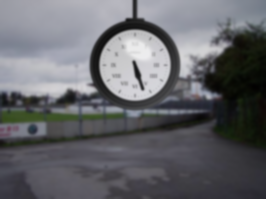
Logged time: 5:27
